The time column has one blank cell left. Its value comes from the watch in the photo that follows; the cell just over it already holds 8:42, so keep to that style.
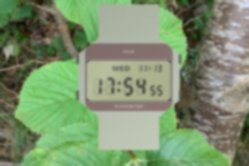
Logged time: 17:54
